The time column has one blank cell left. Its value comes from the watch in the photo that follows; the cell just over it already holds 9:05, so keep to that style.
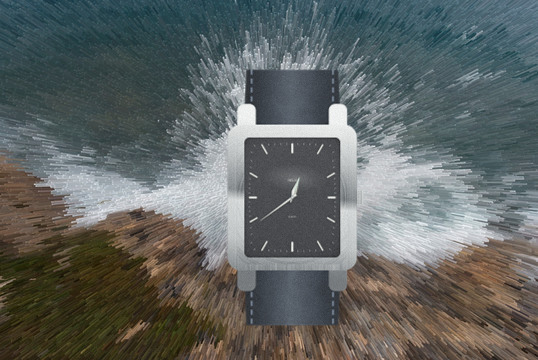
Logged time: 12:39
